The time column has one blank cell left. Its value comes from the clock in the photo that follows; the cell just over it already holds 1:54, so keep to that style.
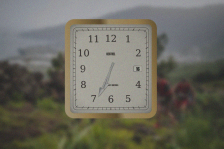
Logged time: 6:34
